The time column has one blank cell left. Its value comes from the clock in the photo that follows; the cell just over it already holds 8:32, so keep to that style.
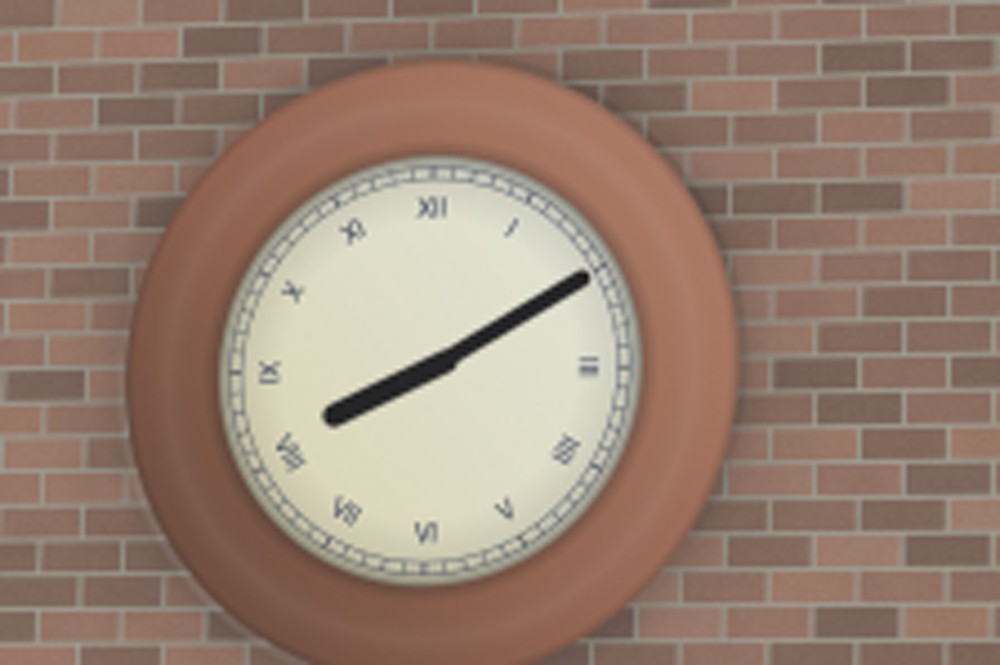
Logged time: 8:10
